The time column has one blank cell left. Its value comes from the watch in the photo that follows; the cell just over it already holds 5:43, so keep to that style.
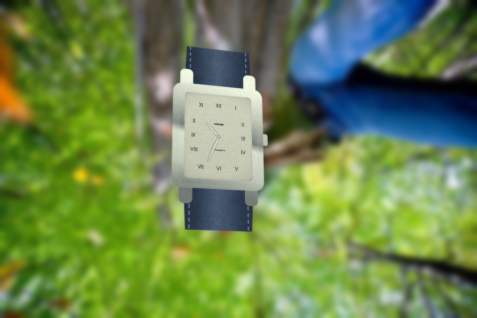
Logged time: 10:34
